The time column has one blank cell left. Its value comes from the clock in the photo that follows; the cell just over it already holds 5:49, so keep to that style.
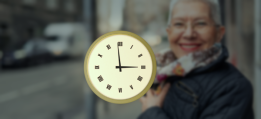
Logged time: 2:59
